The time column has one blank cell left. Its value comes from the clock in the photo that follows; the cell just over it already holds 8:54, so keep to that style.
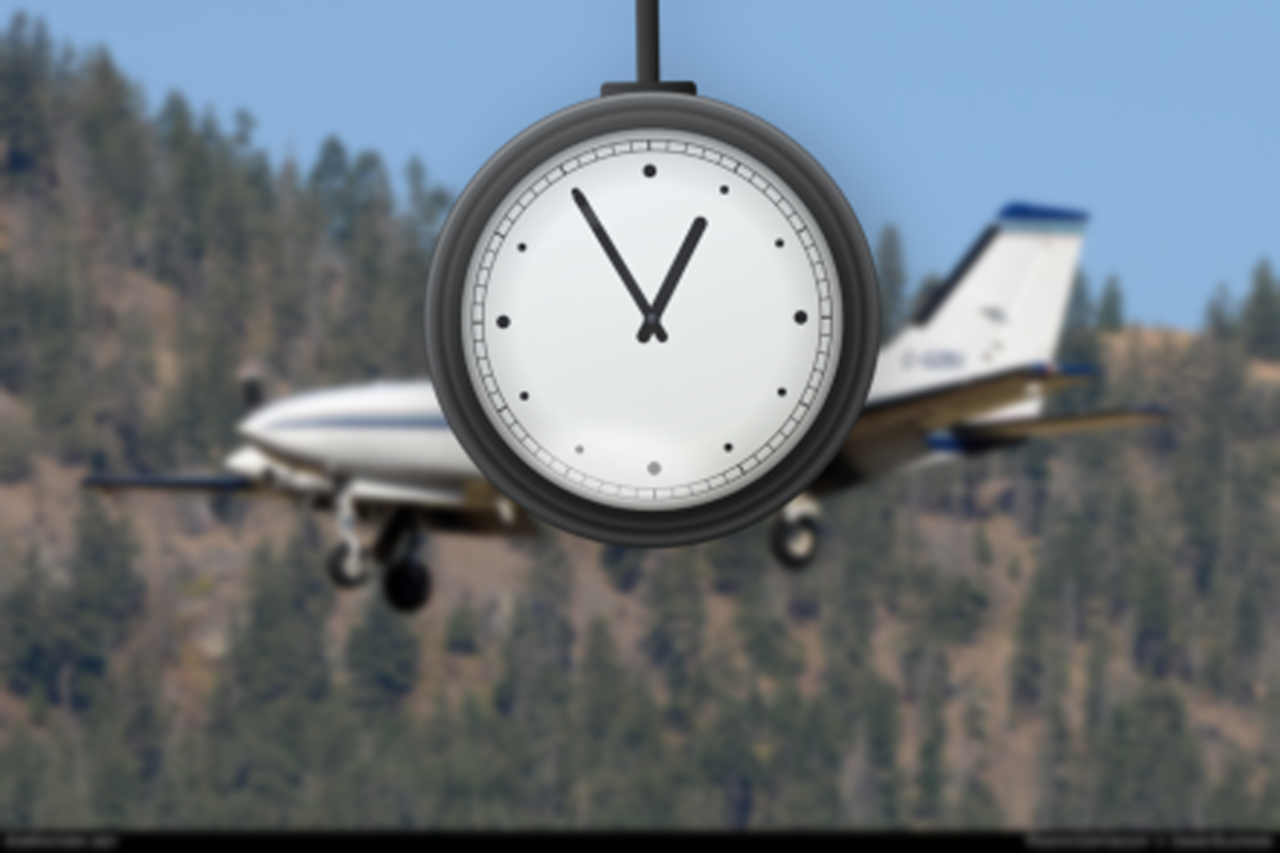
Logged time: 12:55
